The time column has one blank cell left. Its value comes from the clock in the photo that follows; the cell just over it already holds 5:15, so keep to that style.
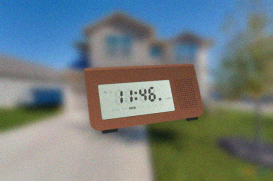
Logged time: 11:46
